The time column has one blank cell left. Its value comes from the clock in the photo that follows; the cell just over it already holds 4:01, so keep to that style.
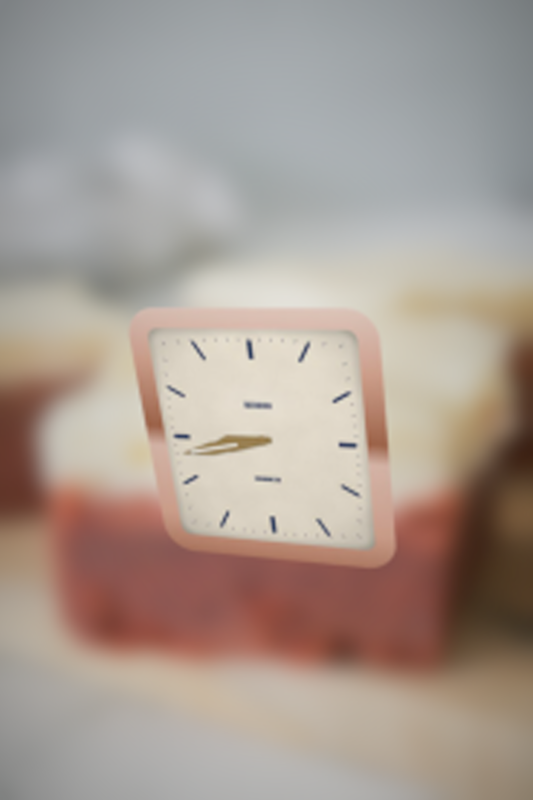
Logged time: 8:43
